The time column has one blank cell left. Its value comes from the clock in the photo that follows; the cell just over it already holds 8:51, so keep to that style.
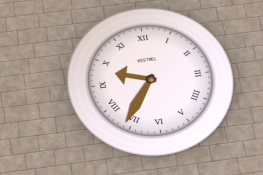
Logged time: 9:36
